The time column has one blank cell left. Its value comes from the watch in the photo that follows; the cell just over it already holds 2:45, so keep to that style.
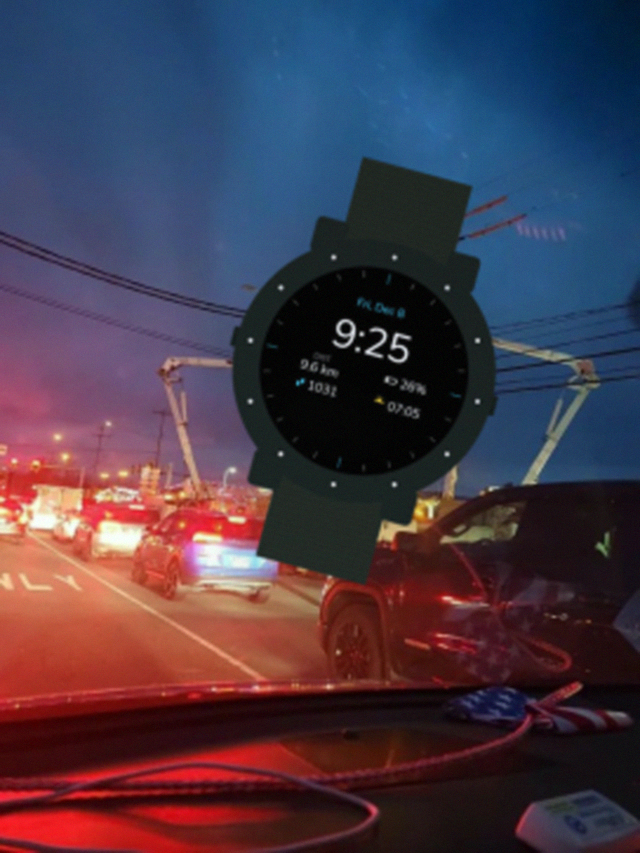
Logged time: 9:25
